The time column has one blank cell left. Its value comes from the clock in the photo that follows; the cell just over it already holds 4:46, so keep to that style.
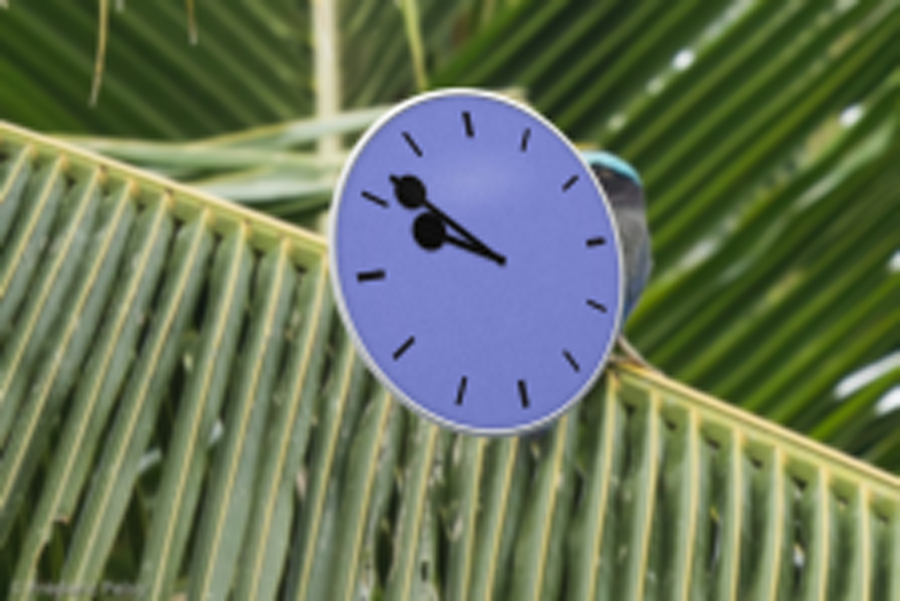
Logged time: 9:52
